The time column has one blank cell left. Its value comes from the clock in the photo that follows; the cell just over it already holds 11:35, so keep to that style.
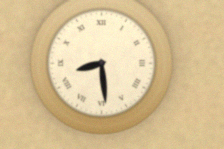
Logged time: 8:29
